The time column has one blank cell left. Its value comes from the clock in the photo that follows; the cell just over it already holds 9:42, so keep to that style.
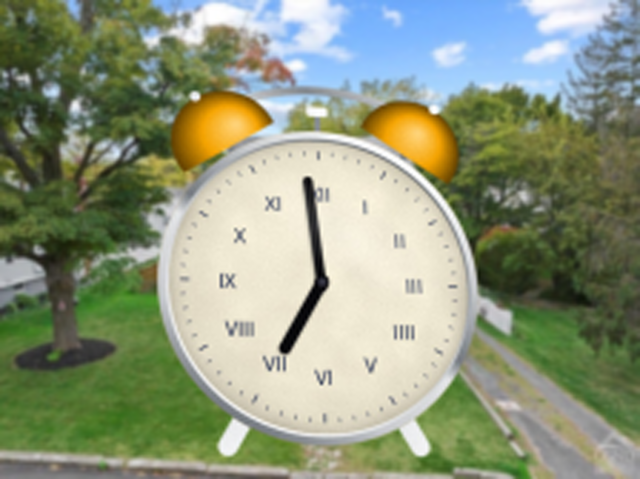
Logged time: 6:59
